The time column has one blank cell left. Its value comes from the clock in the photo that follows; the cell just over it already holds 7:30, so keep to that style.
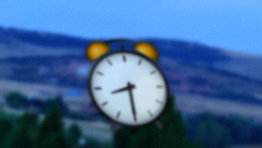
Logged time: 8:30
